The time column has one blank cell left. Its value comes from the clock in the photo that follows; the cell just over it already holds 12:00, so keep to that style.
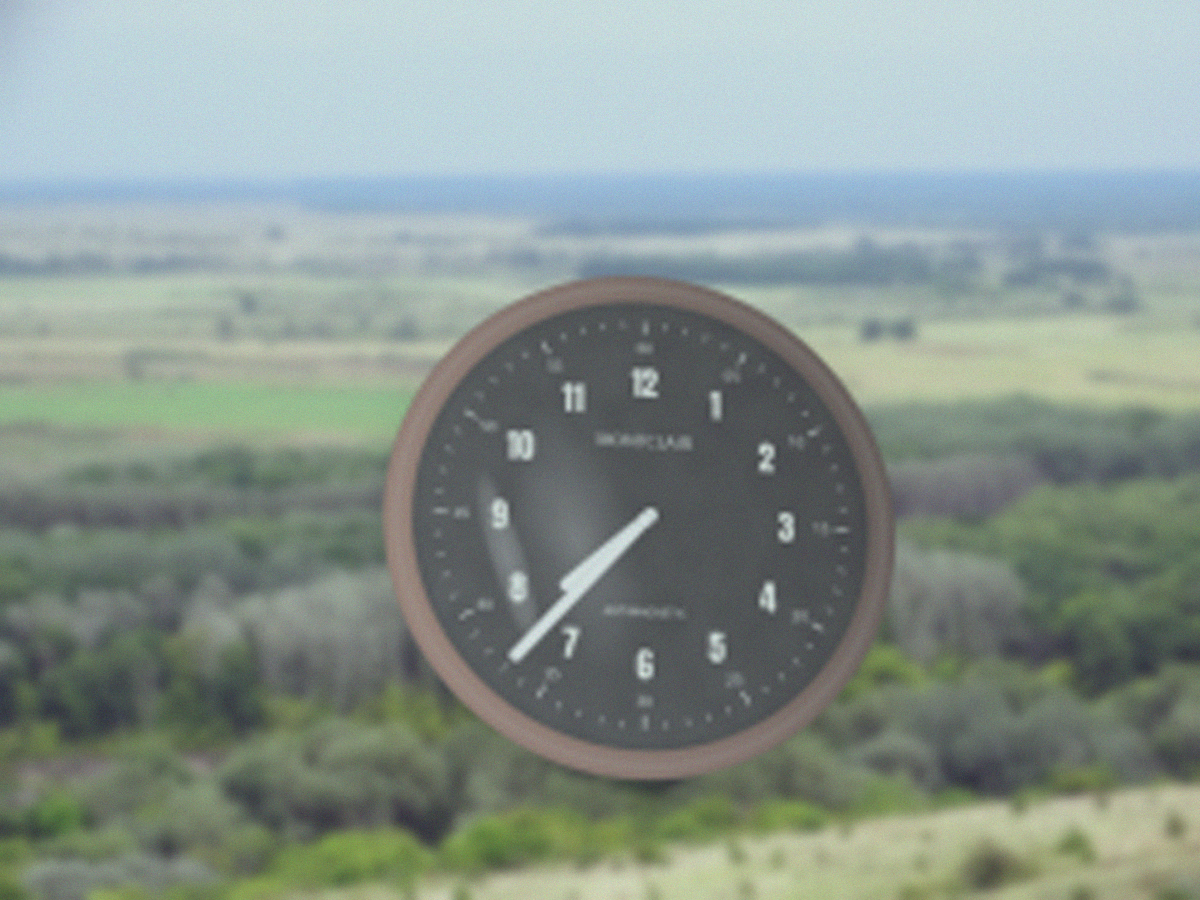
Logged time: 7:37
